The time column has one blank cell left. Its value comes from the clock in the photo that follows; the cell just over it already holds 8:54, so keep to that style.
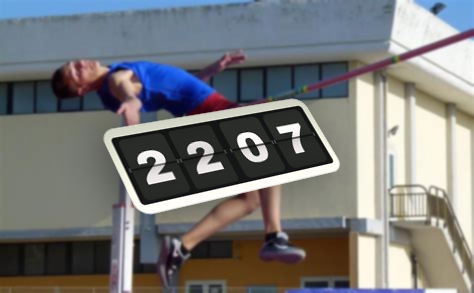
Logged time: 22:07
